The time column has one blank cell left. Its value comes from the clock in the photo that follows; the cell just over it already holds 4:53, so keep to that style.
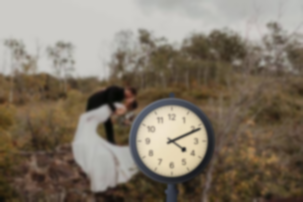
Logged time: 4:11
